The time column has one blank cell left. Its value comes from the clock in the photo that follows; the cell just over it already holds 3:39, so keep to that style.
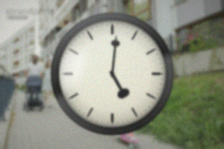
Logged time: 5:01
